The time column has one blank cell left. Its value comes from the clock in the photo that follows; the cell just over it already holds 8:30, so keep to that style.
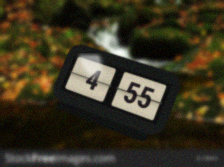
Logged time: 4:55
